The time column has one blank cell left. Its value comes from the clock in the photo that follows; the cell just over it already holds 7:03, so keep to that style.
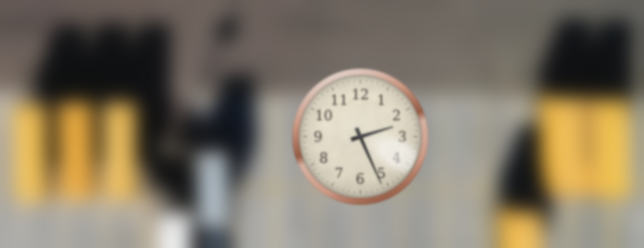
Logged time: 2:26
